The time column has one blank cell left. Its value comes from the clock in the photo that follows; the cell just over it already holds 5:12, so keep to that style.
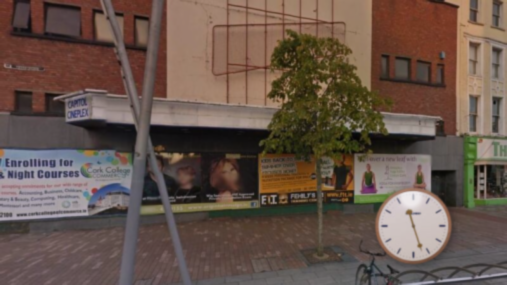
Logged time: 11:27
